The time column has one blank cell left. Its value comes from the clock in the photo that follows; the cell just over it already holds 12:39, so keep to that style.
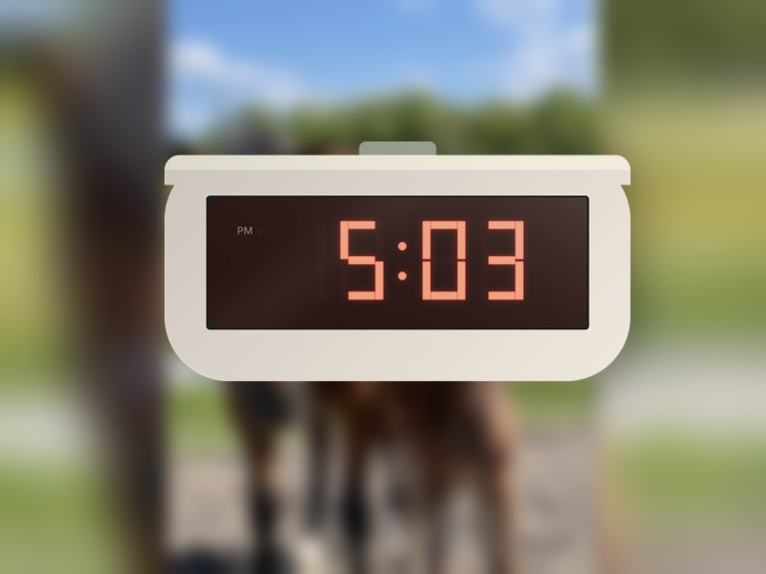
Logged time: 5:03
